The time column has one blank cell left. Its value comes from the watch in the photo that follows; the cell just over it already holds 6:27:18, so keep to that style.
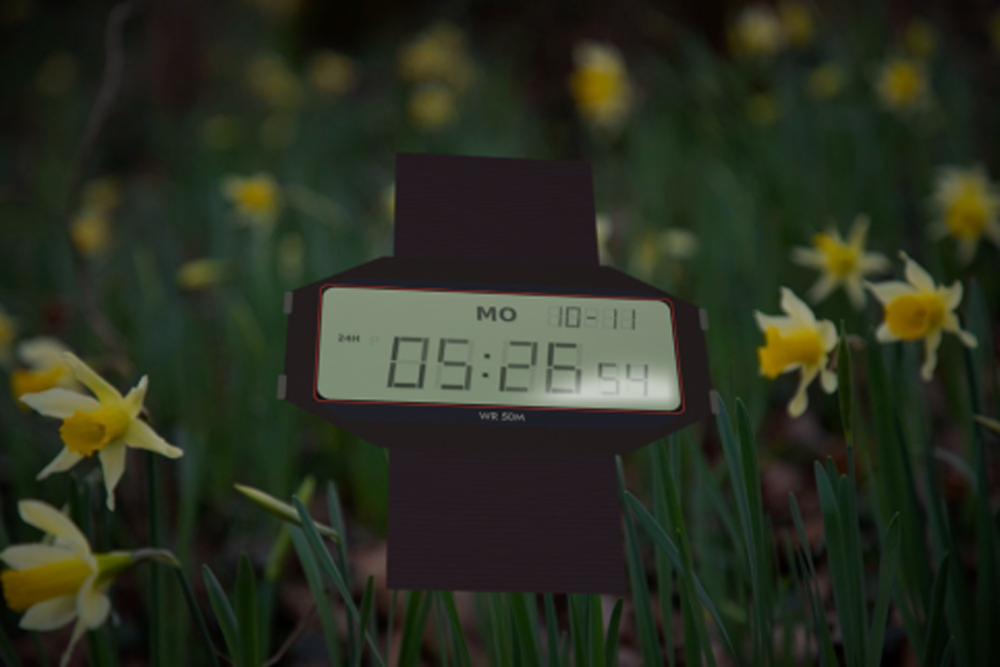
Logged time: 5:26:54
